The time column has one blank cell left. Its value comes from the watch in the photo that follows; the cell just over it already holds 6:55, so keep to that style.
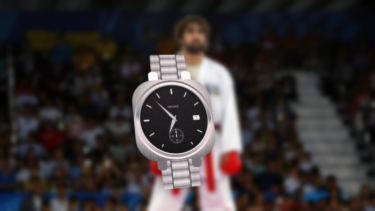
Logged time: 6:53
